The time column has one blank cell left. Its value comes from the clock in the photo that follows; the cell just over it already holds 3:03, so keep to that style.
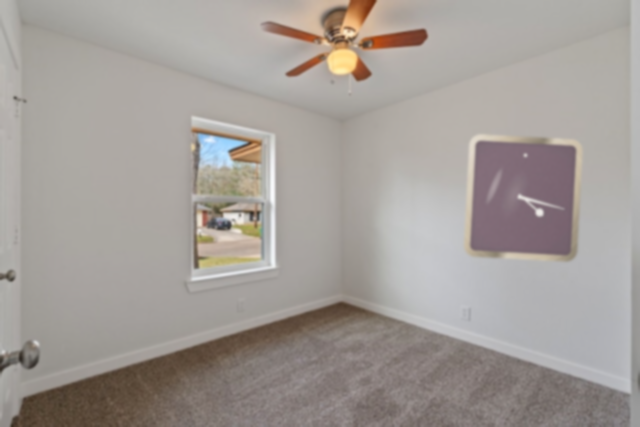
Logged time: 4:17
